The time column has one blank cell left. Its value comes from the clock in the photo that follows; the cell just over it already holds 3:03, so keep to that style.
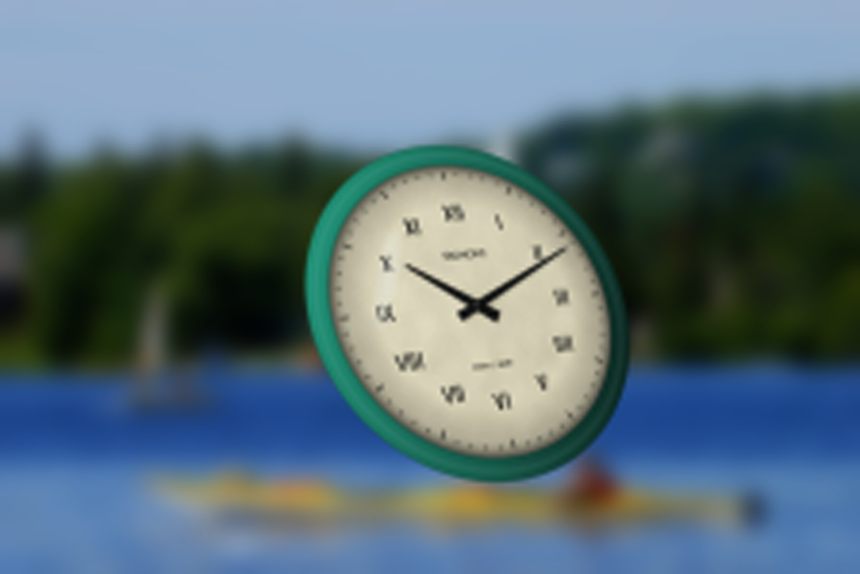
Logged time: 10:11
